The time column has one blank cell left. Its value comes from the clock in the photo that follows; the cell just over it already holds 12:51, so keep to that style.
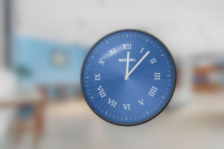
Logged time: 12:07
